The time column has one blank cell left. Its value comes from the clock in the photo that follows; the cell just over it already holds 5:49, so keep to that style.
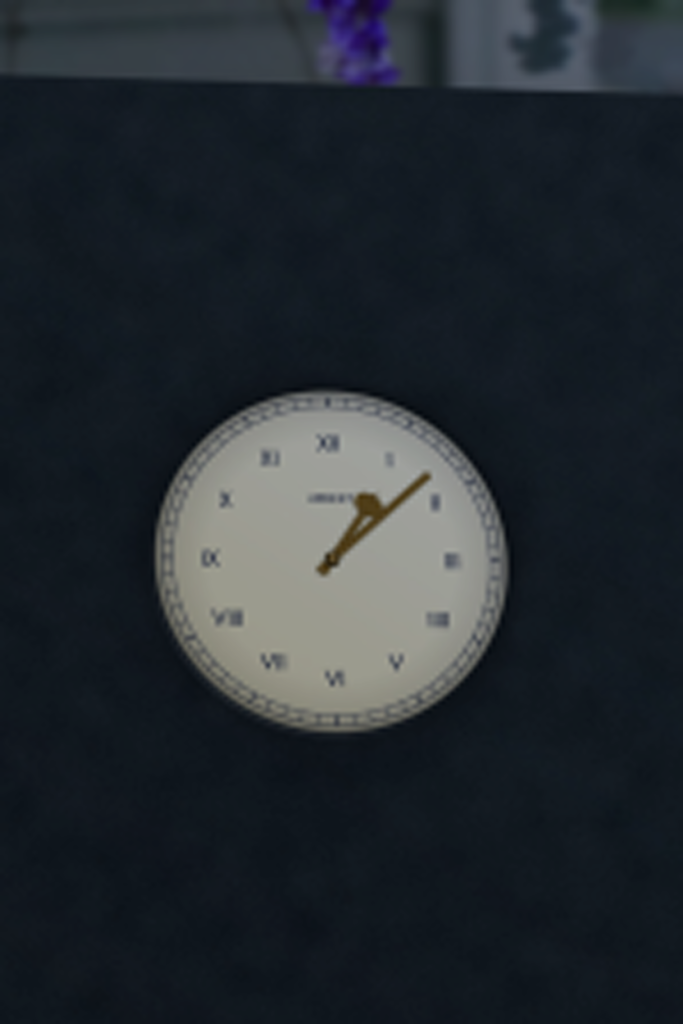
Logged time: 1:08
